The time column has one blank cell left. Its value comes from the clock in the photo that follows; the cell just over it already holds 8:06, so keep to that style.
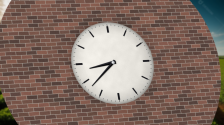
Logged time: 8:38
